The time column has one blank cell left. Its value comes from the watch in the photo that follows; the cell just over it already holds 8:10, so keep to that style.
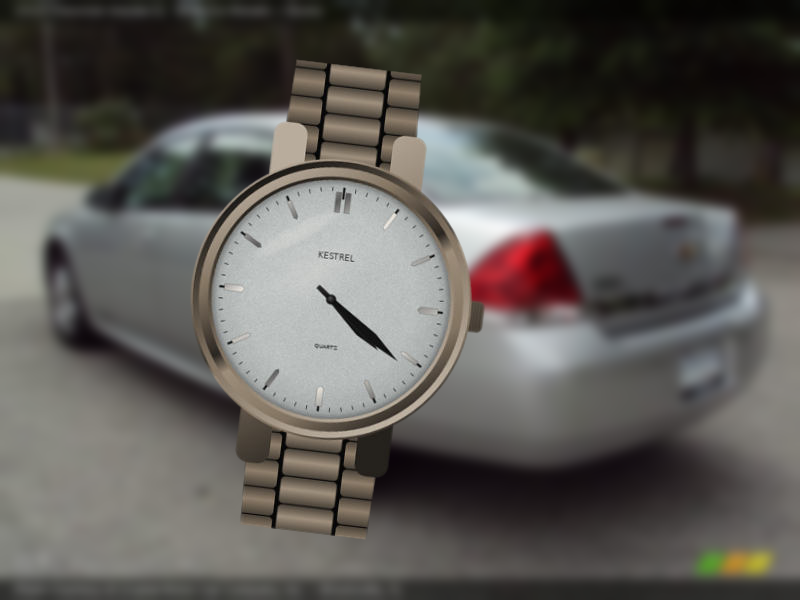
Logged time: 4:21
